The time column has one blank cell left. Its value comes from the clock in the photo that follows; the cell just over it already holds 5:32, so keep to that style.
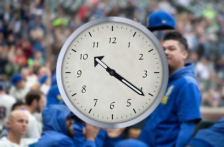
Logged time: 10:21
